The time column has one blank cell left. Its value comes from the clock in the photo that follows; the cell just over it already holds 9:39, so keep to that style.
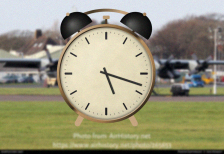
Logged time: 5:18
